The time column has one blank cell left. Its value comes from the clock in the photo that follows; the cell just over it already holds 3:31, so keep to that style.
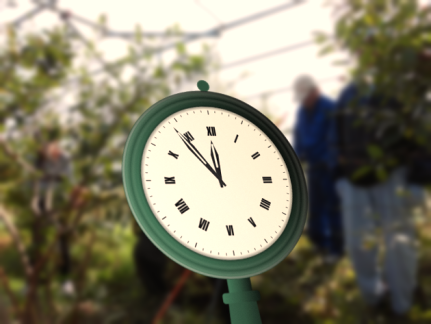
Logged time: 11:54
